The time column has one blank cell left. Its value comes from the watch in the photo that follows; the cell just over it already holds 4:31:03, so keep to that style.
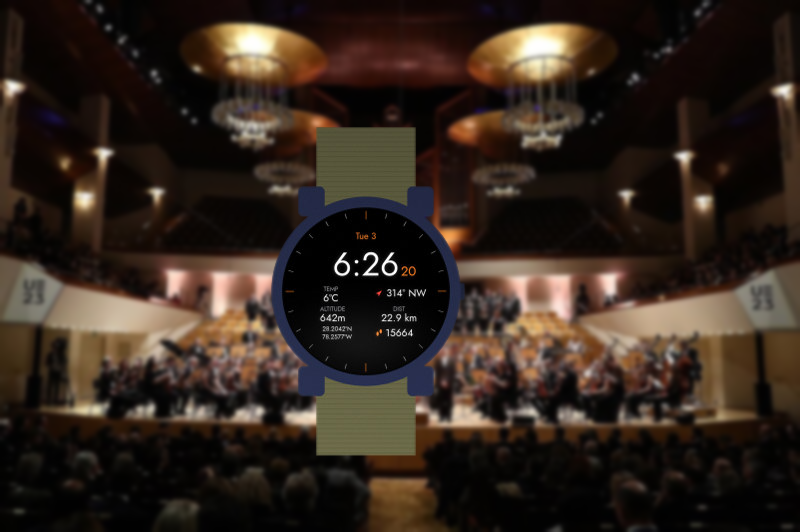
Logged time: 6:26:20
